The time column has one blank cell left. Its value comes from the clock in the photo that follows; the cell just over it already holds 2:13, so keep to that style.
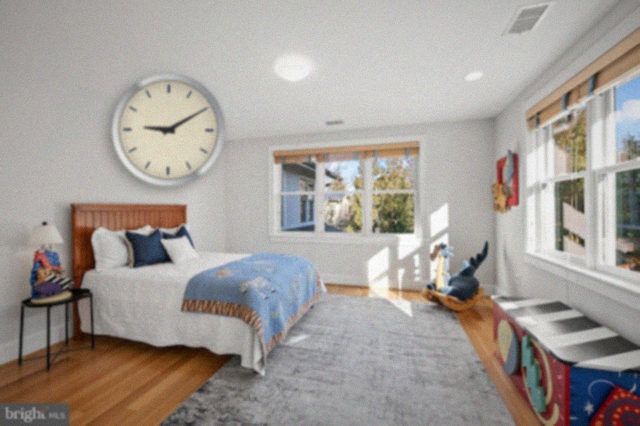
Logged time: 9:10
